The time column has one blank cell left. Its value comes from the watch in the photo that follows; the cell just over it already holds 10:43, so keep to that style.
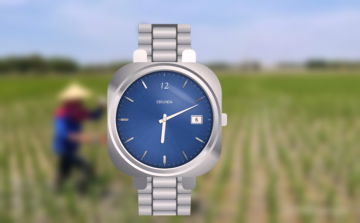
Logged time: 6:11
